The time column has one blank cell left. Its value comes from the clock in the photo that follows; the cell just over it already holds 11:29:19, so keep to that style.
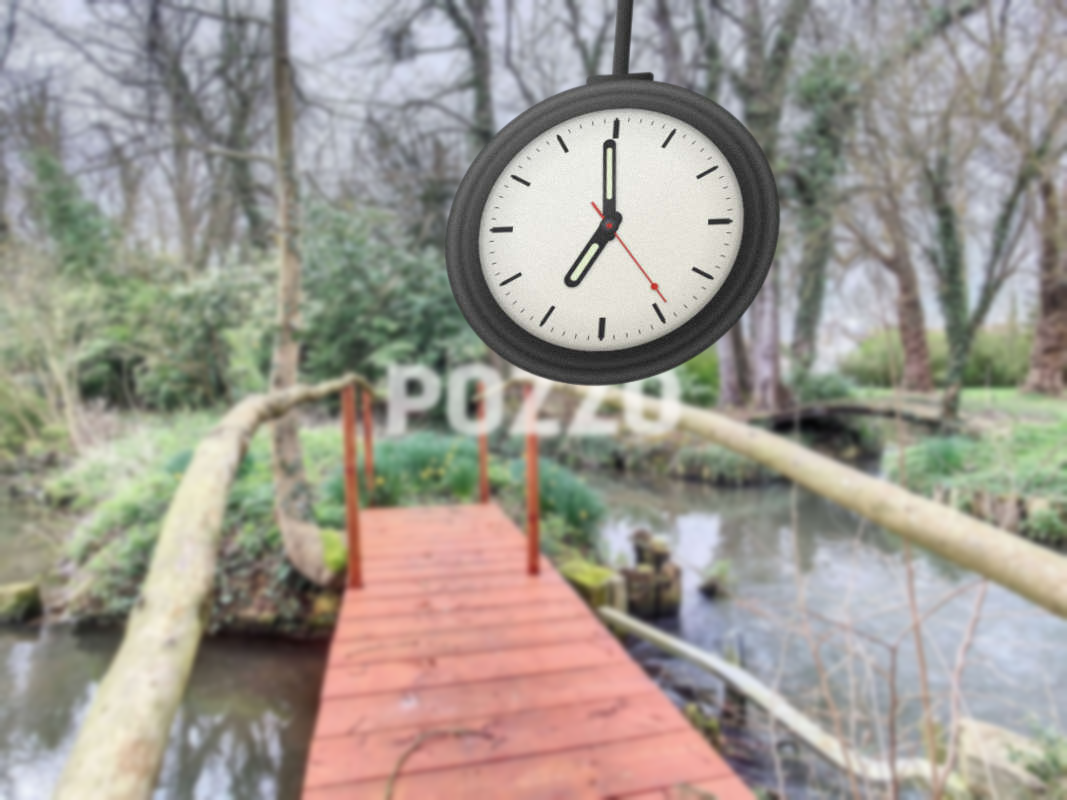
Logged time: 6:59:24
